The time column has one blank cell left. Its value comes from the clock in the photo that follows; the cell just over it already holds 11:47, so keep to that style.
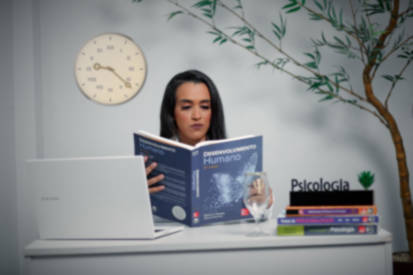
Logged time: 9:22
